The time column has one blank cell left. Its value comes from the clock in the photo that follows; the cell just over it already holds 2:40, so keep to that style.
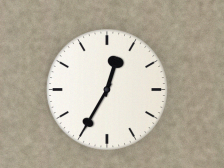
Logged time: 12:35
